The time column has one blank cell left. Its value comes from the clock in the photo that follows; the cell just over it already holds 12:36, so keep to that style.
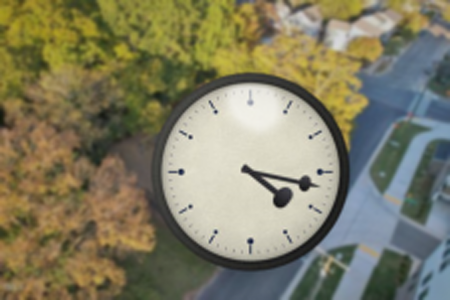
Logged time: 4:17
